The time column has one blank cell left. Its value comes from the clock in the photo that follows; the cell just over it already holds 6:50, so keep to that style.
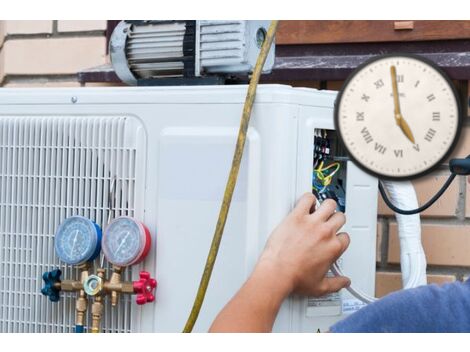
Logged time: 4:59
